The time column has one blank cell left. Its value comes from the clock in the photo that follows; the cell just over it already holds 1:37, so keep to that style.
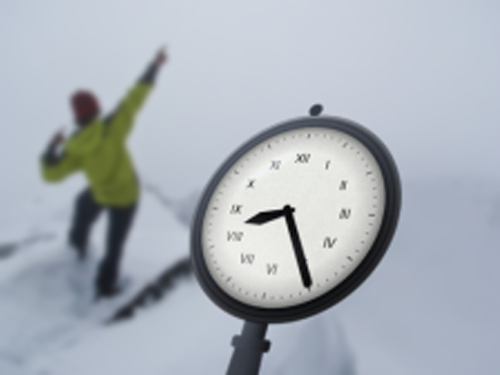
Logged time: 8:25
